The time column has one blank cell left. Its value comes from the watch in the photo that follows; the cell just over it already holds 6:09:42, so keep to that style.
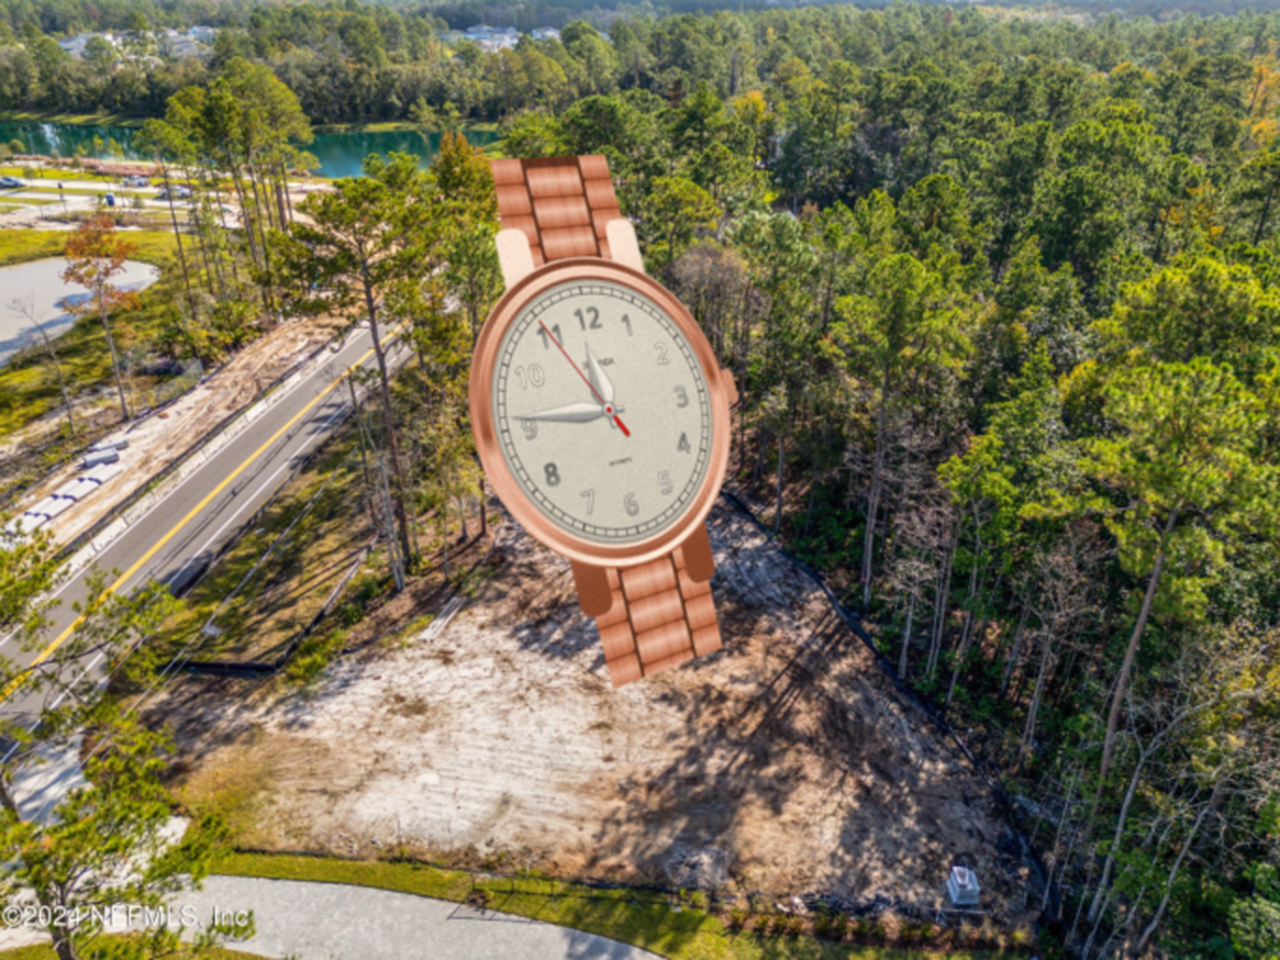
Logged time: 11:45:55
